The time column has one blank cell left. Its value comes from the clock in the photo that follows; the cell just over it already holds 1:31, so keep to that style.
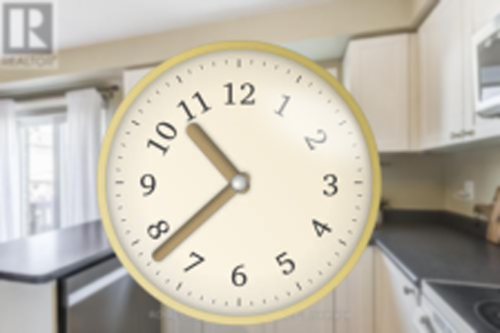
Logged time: 10:38
